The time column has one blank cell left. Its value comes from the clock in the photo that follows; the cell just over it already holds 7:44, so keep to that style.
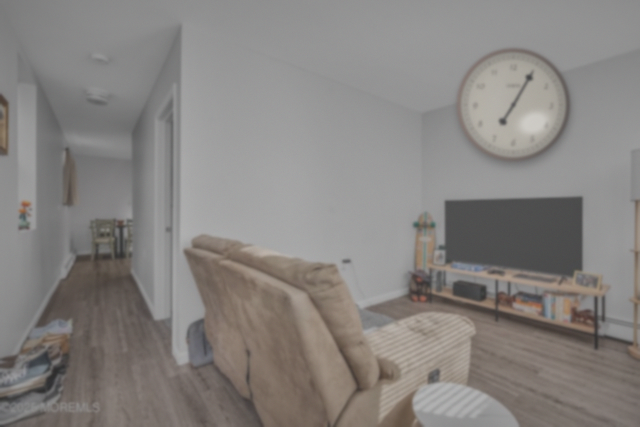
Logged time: 7:05
